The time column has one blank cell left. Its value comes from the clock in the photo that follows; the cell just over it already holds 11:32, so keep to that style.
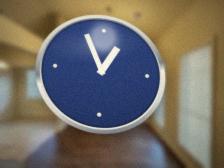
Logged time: 12:56
